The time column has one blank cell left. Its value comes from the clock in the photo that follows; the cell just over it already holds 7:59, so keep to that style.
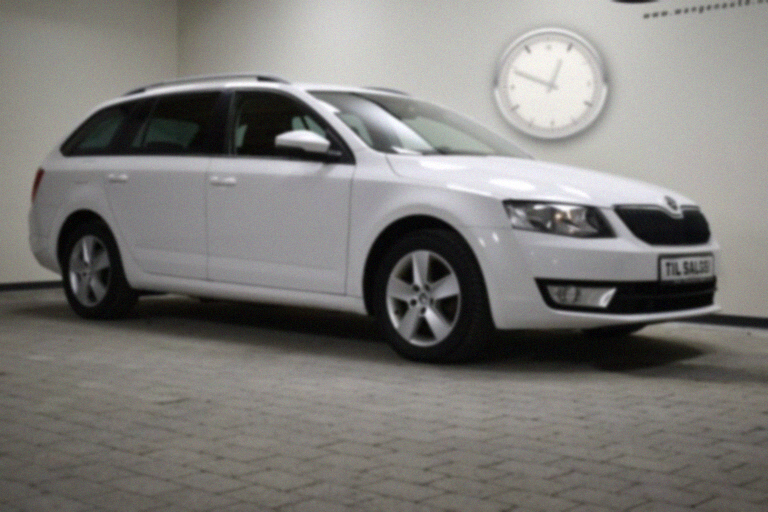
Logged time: 12:49
